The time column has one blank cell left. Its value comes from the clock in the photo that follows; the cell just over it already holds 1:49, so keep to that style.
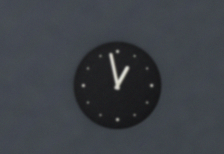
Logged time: 12:58
